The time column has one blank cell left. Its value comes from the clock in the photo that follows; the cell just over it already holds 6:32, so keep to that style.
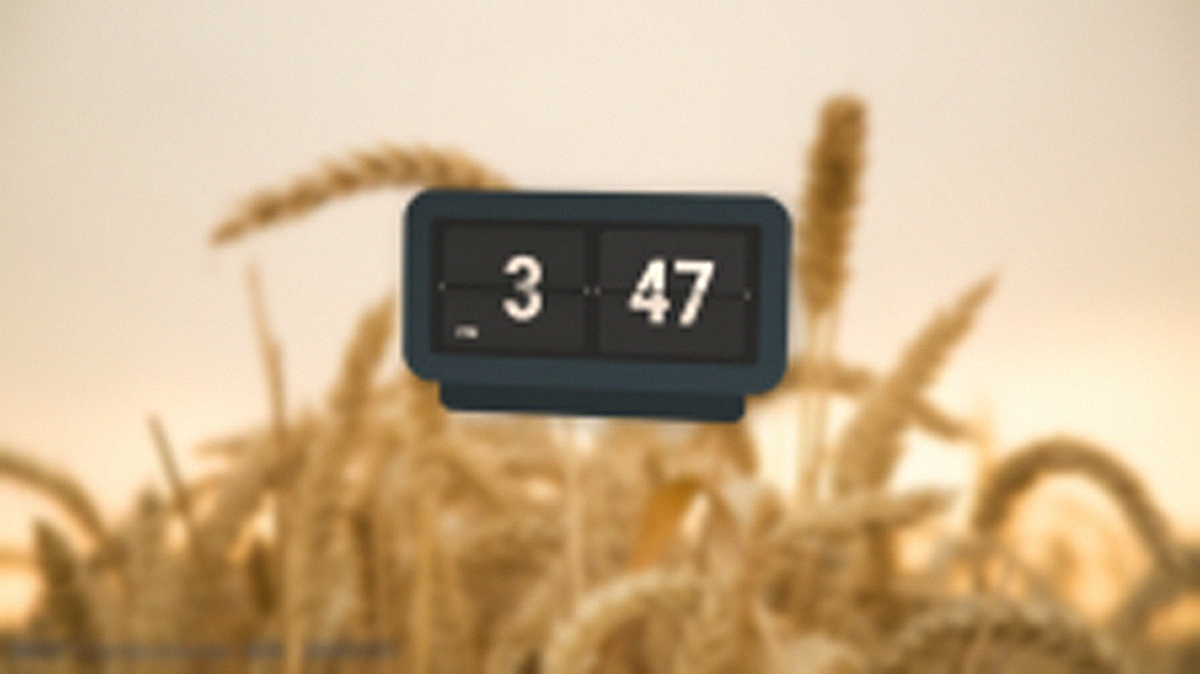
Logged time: 3:47
